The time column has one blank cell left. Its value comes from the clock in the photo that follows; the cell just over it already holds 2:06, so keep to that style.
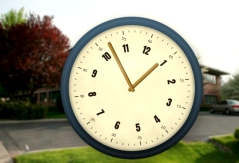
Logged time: 12:52
